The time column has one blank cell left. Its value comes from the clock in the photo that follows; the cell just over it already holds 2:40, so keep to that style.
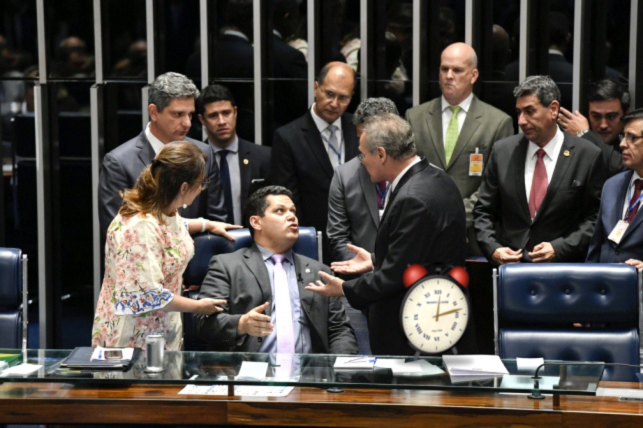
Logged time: 12:13
